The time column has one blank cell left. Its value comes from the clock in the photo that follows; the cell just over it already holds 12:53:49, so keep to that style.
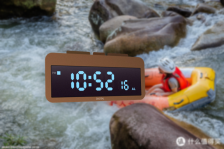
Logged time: 10:52:16
